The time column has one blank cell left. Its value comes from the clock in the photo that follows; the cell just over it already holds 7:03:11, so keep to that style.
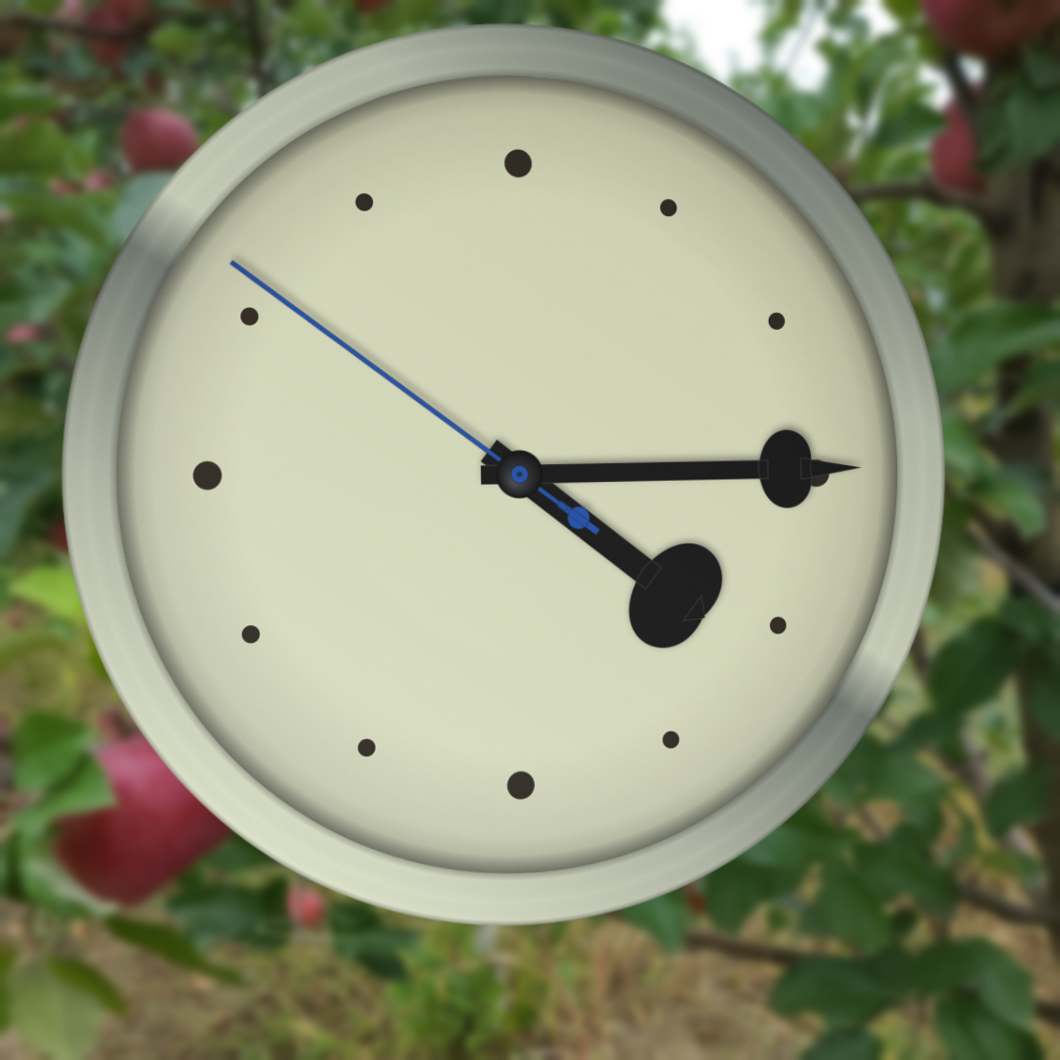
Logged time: 4:14:51
